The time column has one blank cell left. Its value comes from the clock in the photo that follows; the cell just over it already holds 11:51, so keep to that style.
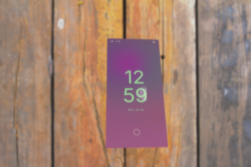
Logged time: 12:59
